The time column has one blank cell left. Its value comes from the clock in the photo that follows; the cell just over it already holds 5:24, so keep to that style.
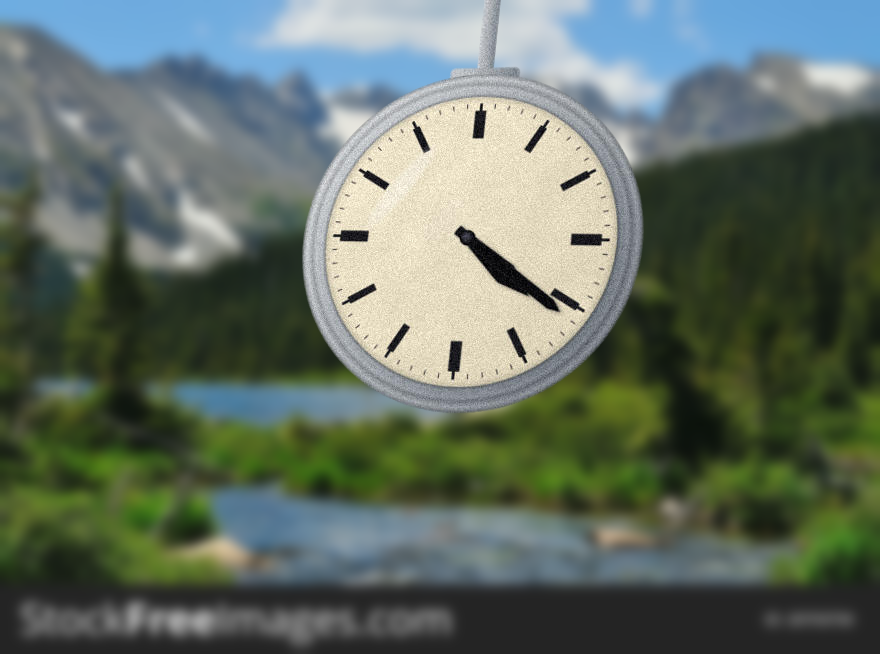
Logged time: 4:21
